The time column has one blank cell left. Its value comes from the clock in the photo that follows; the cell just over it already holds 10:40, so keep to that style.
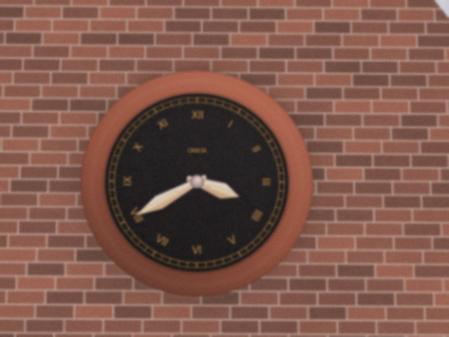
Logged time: 3:40
